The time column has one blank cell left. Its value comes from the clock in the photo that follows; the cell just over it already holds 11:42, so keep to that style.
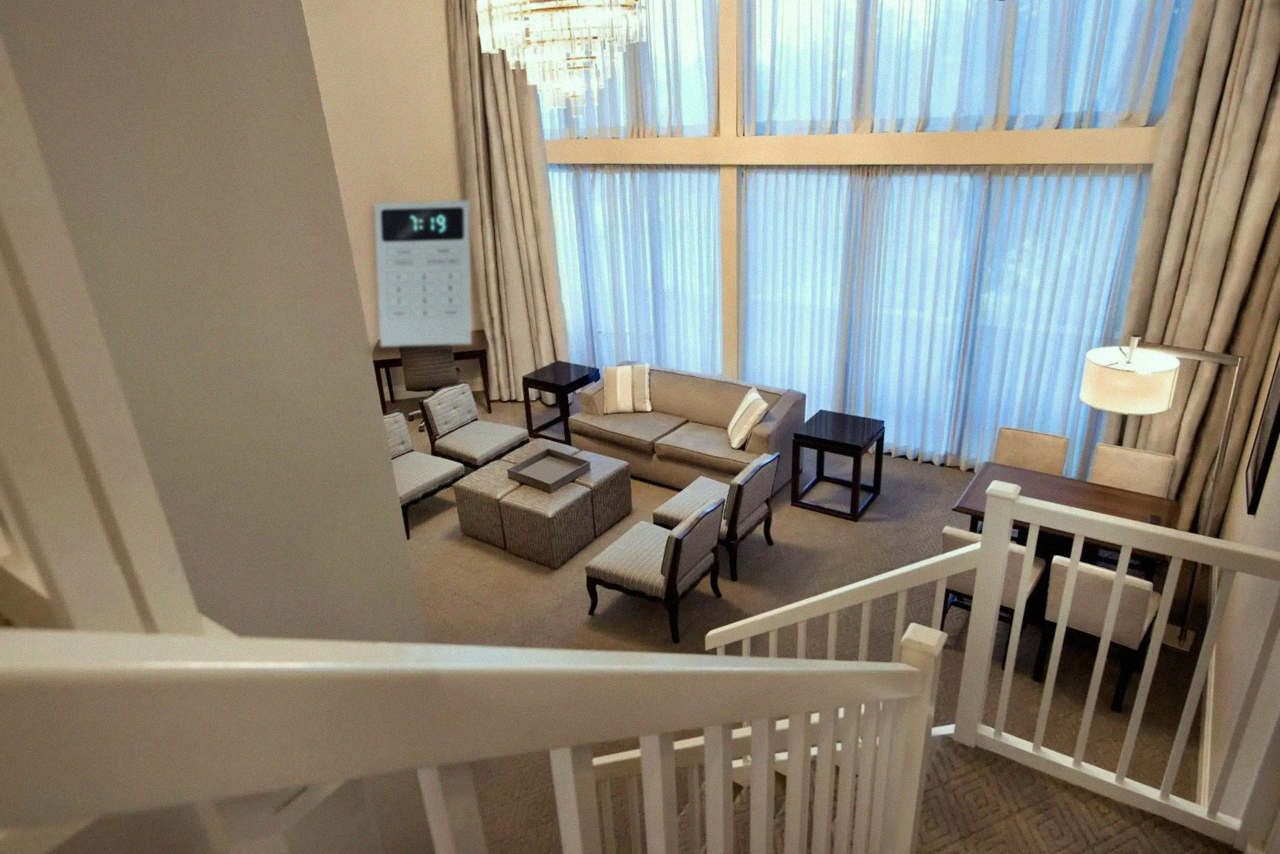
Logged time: 7:19
